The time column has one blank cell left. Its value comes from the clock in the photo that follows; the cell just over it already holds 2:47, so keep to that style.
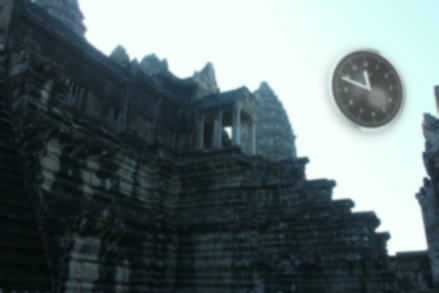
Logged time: 11:49
